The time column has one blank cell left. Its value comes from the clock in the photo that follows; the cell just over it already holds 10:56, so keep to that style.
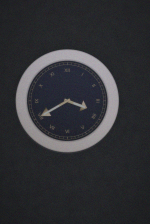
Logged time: 3:40
